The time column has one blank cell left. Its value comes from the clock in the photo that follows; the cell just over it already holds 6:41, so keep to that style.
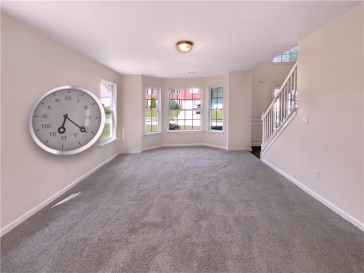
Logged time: 6:21
